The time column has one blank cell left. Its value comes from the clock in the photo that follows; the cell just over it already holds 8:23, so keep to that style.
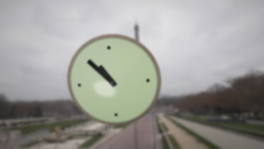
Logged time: 10:53
